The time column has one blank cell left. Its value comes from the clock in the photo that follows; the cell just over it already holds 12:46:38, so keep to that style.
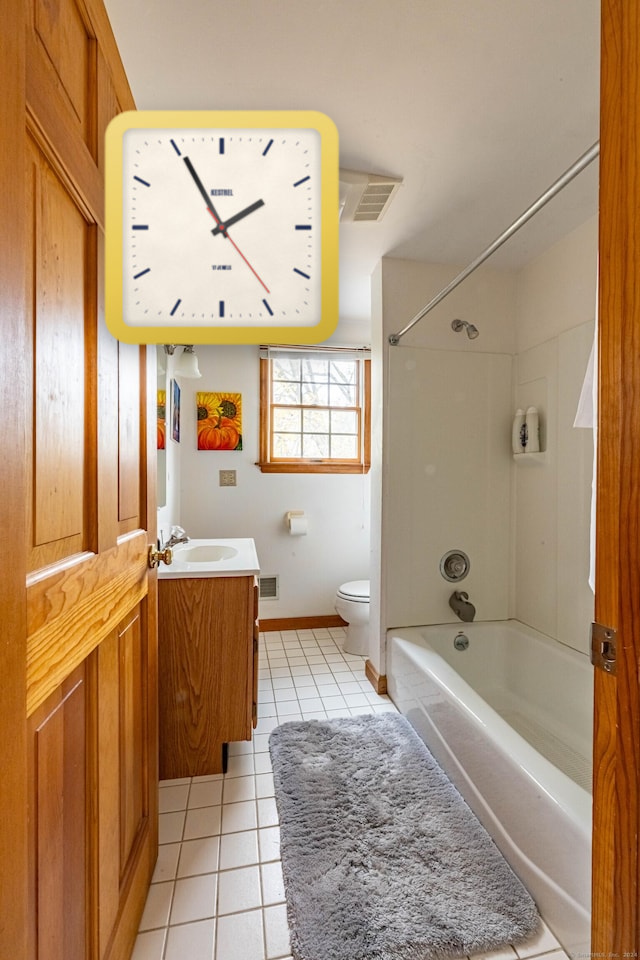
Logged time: 1:55:24
